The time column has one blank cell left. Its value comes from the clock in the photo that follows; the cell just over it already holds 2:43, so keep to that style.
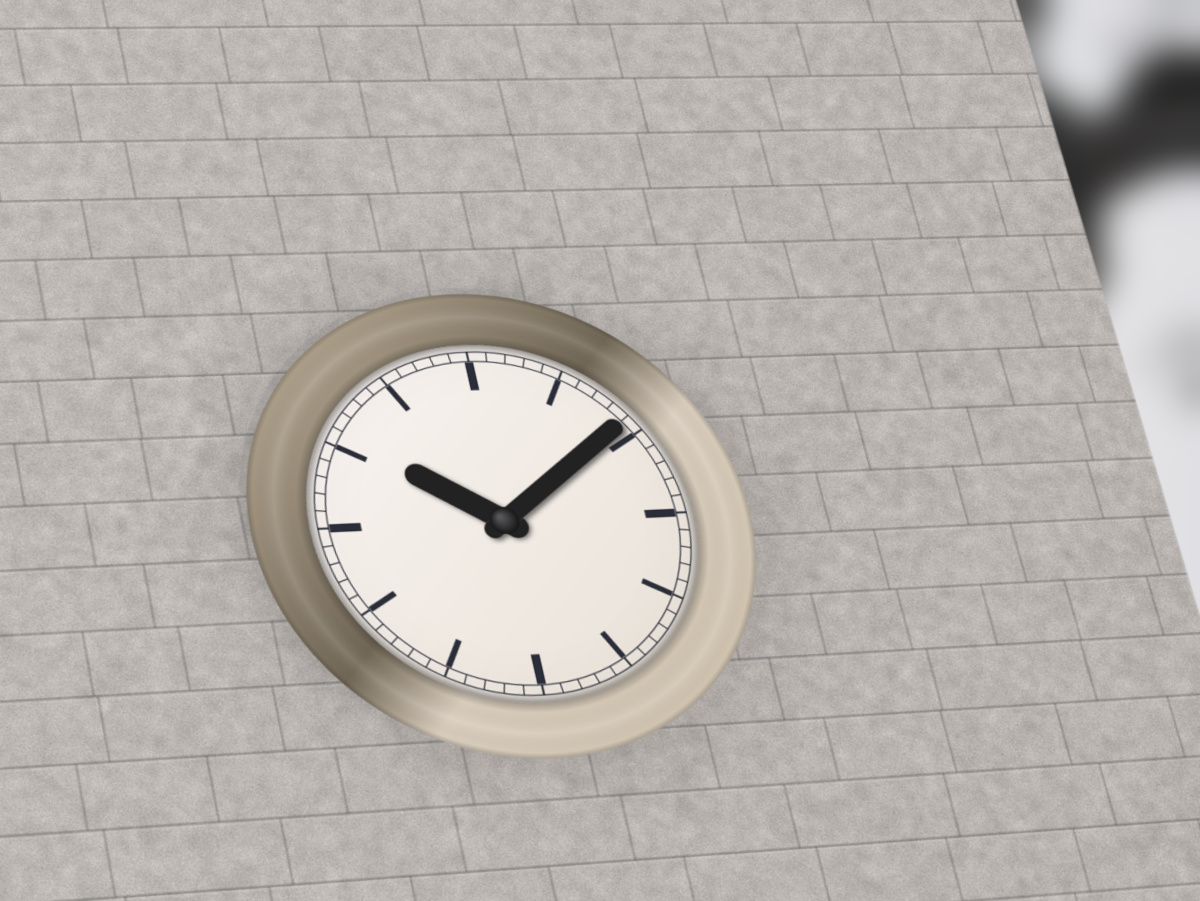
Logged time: 10:09
